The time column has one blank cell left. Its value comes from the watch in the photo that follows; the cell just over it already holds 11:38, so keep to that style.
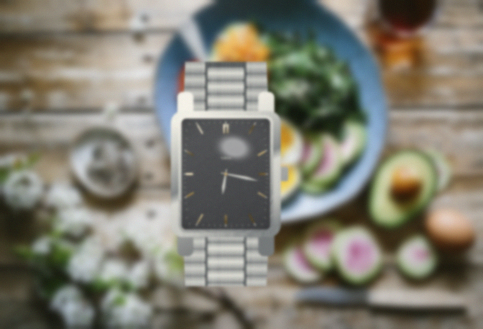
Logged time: 6:17
